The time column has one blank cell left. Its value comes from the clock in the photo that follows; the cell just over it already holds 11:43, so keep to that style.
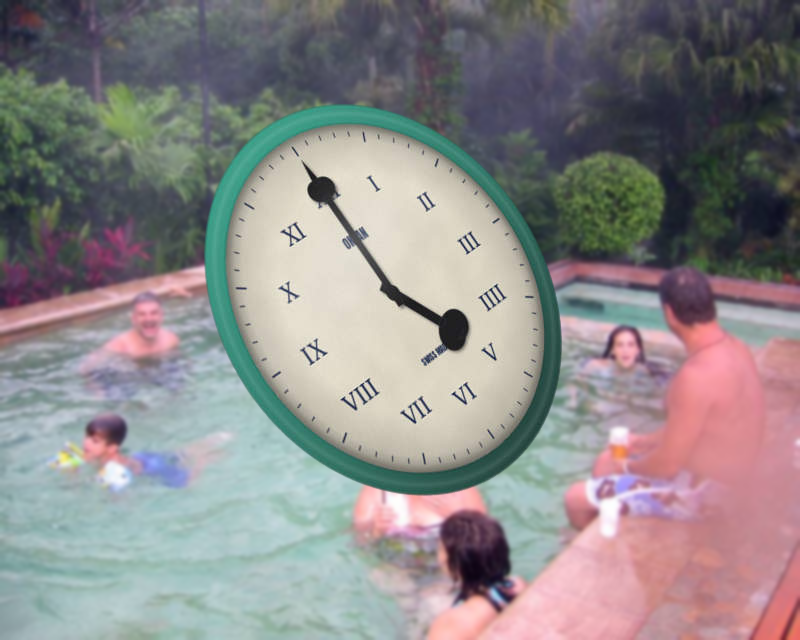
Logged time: 5:00
